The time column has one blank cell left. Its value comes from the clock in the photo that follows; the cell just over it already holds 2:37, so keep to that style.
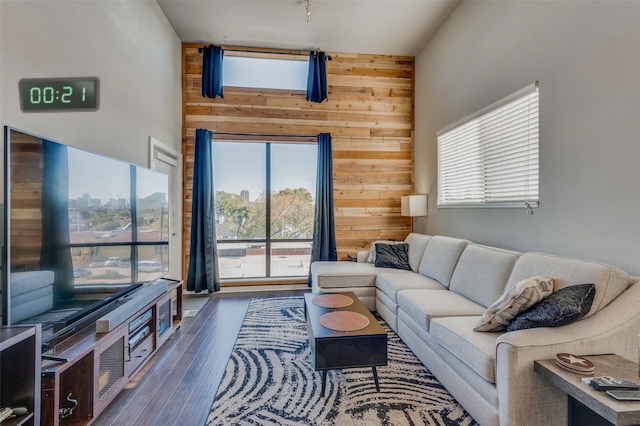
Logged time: 0:21
